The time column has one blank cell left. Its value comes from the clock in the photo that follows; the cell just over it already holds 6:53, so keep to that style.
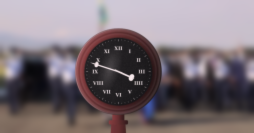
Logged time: 3:48
